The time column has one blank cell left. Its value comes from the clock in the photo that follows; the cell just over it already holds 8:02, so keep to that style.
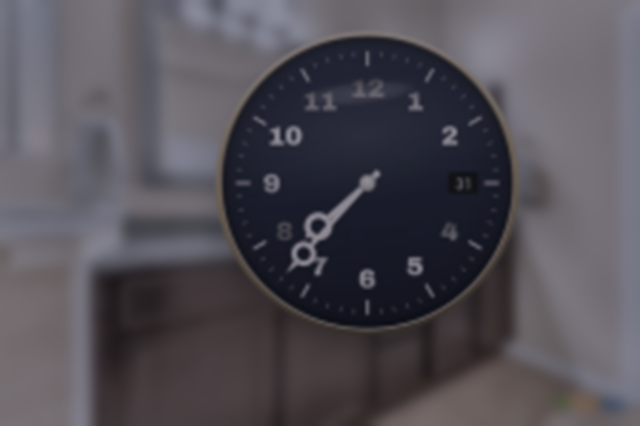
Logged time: 7:37
